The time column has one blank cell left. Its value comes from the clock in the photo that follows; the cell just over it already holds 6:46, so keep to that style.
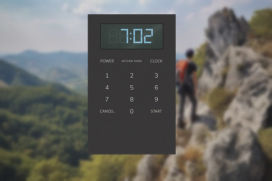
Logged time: 7:02
